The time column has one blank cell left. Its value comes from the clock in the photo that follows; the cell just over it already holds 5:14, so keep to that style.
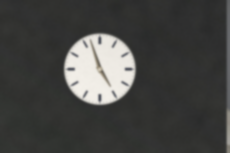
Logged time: 4:57
